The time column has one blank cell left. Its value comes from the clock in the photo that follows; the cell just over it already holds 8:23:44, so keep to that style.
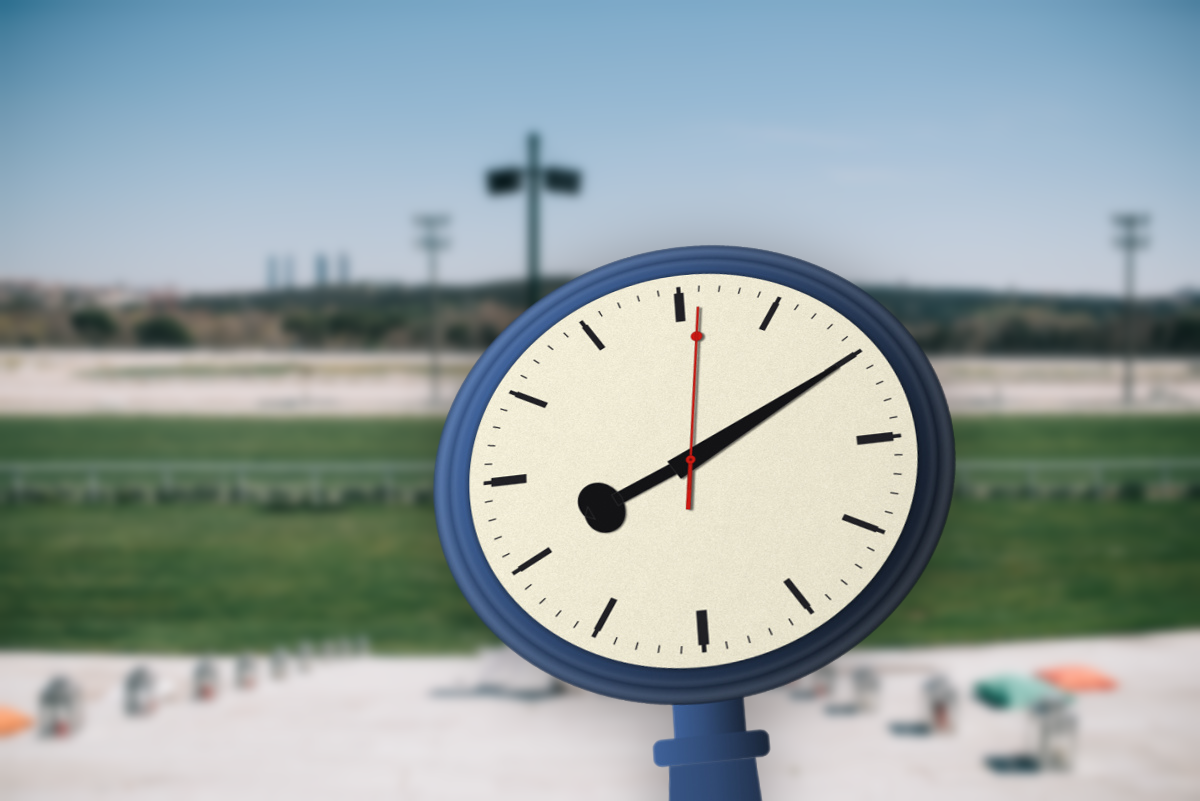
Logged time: 8:10:01
